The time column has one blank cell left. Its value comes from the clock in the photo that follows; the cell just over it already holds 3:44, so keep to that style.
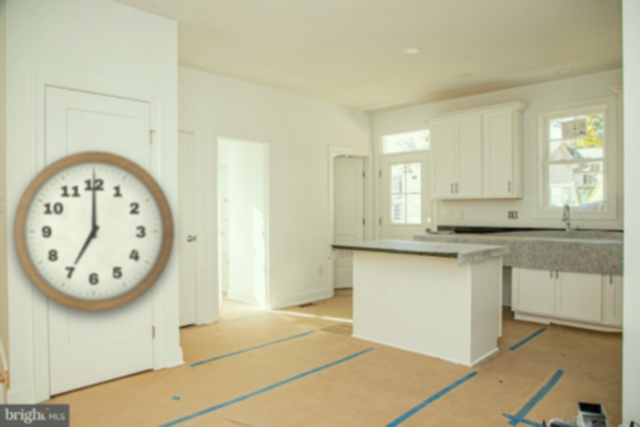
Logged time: 7:00
